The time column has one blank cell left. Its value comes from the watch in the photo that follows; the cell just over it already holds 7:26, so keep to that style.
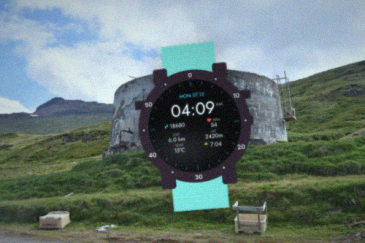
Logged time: 4:09
